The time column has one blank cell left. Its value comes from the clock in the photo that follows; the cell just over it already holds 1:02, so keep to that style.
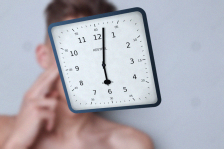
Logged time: 6:02
